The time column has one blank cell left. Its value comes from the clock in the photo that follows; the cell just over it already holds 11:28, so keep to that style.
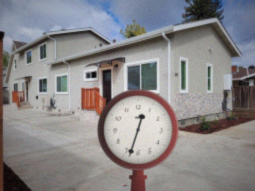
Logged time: 12:33
